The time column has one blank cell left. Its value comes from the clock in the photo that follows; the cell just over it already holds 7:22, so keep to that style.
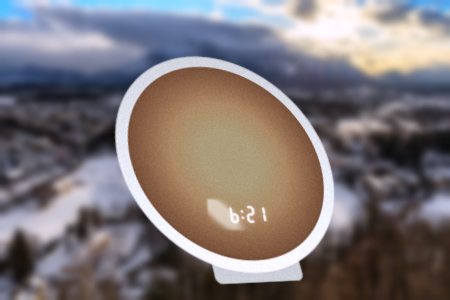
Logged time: 6:21
